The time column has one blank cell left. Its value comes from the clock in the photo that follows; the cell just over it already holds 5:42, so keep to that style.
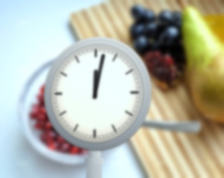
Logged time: 12:02
